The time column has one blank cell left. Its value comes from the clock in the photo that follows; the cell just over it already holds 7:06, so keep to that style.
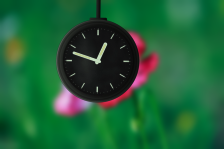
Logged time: 12:48
